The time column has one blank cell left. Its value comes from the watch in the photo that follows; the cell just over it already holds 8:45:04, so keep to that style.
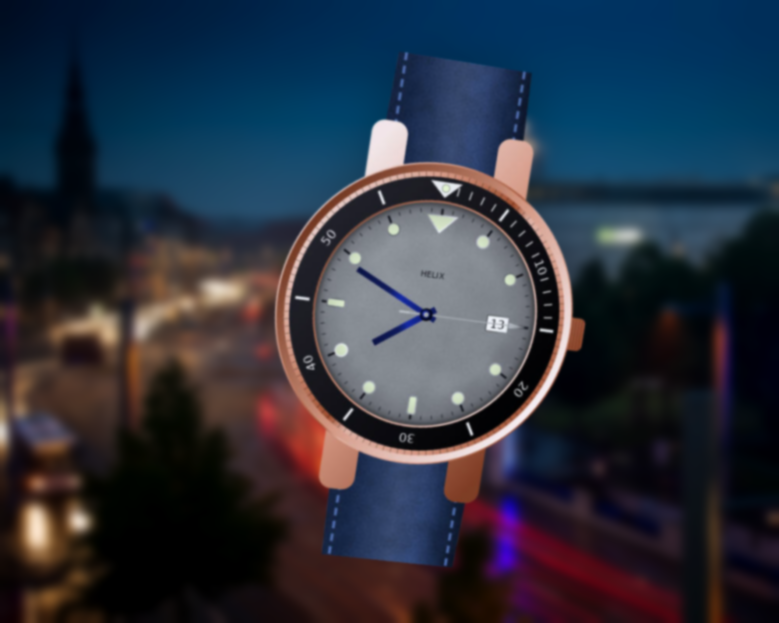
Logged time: 7:49:15
